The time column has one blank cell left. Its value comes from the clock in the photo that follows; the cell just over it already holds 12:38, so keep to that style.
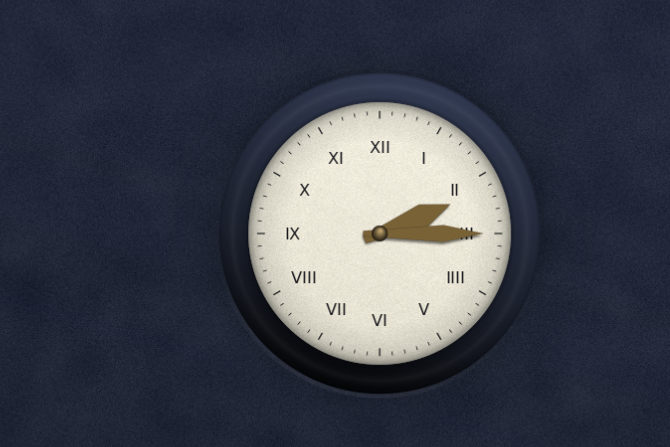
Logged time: 2:15
